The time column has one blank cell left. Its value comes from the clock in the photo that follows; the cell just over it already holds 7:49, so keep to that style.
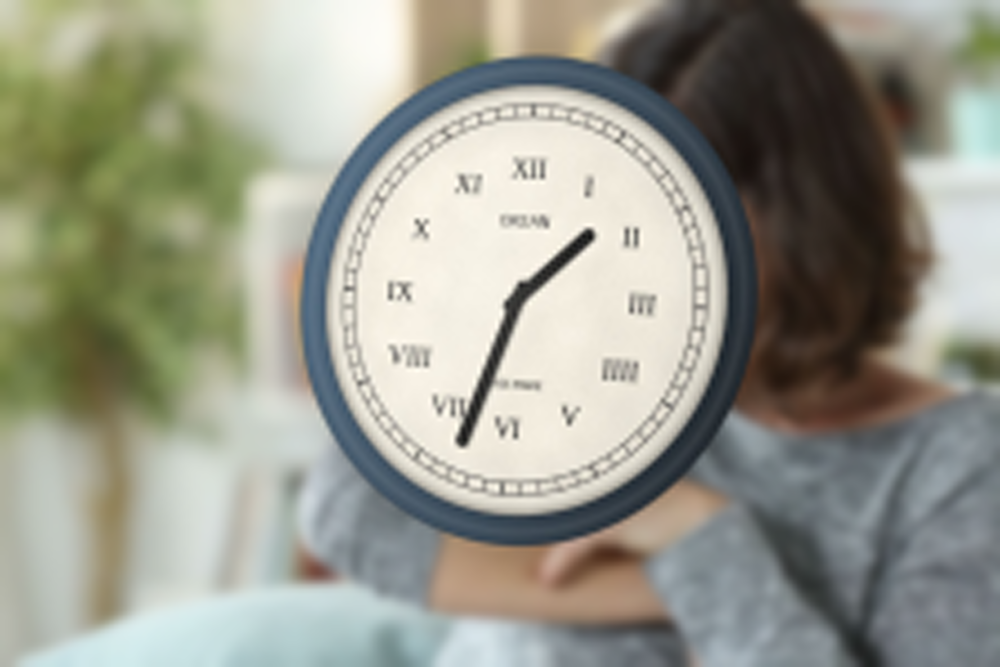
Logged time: 1:33
